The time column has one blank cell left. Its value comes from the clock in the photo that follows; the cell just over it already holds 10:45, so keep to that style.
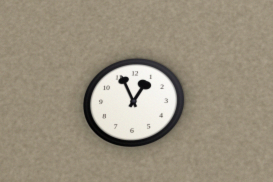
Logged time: 12:56
